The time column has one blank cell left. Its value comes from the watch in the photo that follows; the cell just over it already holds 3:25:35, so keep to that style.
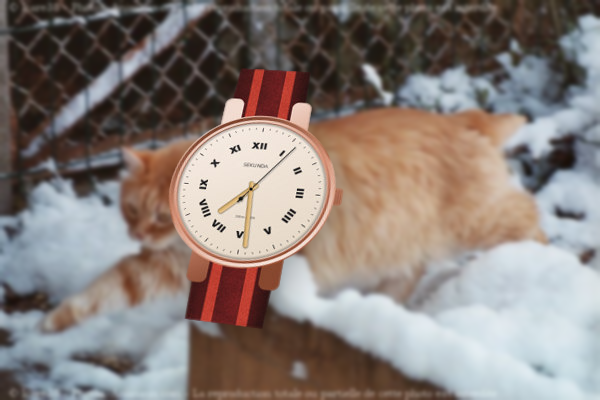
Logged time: 7:29:06
